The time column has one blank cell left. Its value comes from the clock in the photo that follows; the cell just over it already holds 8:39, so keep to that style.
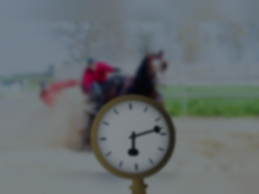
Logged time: 6:13
